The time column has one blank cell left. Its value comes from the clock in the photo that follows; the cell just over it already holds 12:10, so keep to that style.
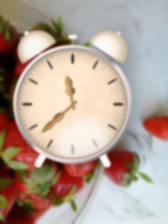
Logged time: 11:38
